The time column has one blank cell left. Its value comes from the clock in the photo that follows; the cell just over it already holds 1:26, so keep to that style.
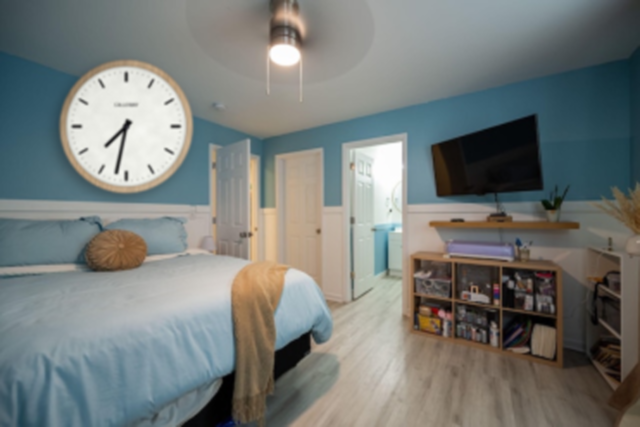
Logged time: 7:32
